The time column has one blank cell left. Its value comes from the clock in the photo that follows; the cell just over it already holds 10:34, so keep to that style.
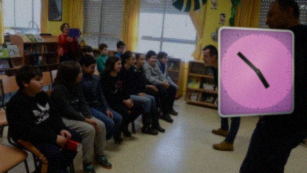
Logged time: 4:52
